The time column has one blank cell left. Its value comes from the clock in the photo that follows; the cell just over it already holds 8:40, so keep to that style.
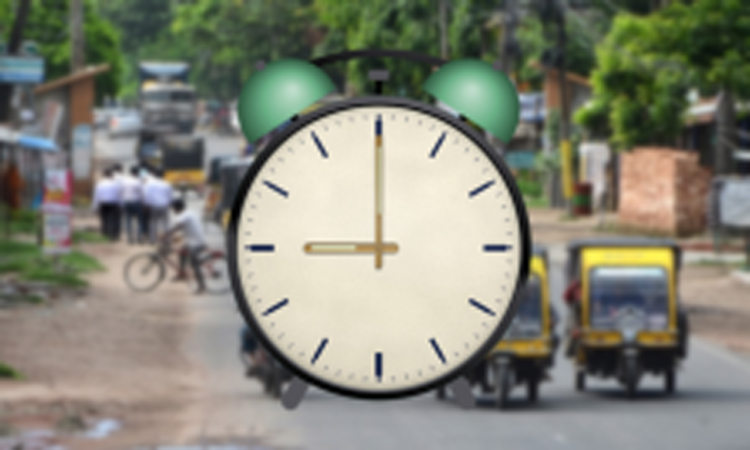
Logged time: 9:00
